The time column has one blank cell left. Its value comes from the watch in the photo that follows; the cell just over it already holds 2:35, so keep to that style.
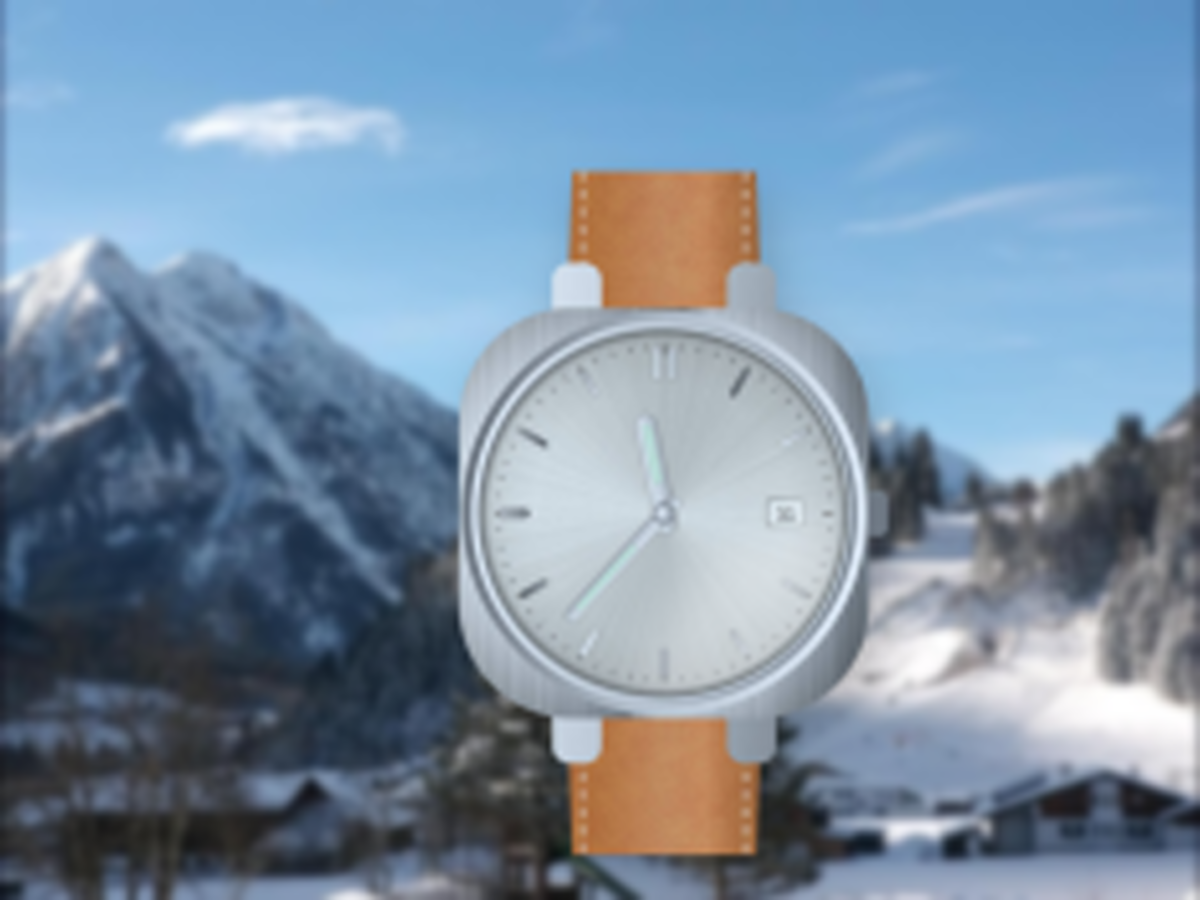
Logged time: 11:37
